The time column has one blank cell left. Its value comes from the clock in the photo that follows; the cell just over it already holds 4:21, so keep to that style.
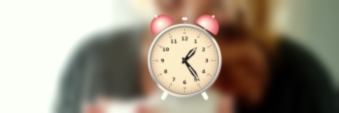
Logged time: 1:24
